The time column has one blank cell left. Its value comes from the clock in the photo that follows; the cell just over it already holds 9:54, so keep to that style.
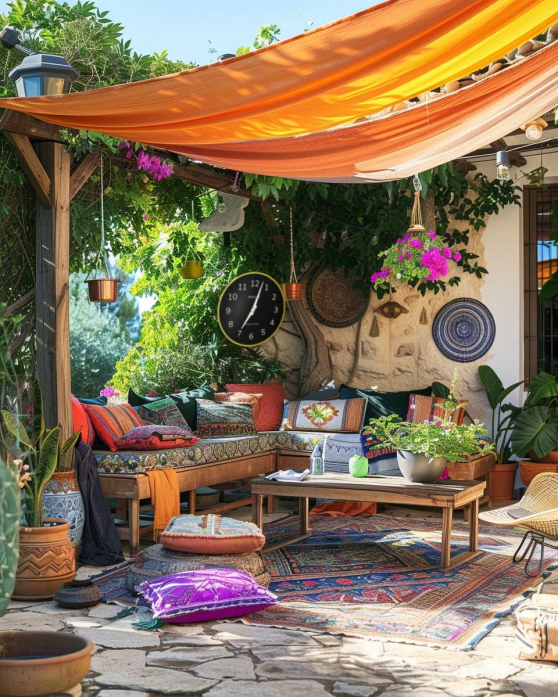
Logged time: 7:03
